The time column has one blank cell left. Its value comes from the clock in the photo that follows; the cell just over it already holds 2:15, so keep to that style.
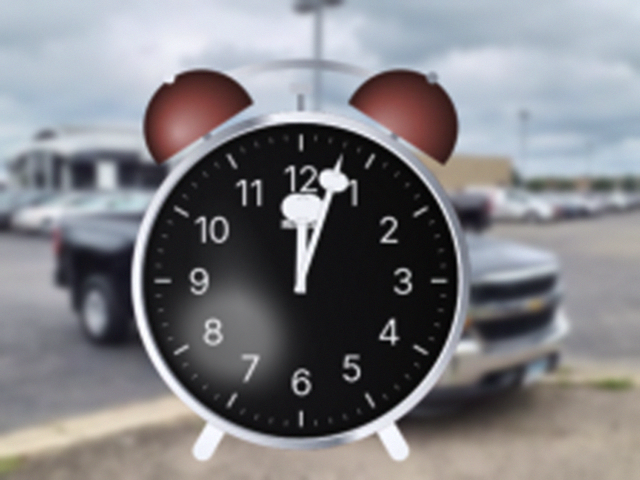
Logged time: 12:03
